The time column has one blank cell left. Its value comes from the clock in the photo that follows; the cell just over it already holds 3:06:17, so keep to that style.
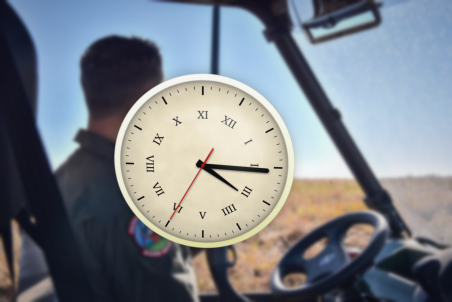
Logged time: 3:10:30
